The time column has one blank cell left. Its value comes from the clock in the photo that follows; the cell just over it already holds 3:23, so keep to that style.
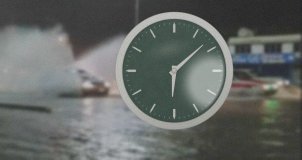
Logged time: 6:08
